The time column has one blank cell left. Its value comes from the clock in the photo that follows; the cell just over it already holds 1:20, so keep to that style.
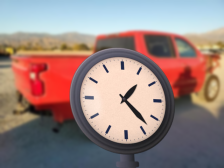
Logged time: 1:23
